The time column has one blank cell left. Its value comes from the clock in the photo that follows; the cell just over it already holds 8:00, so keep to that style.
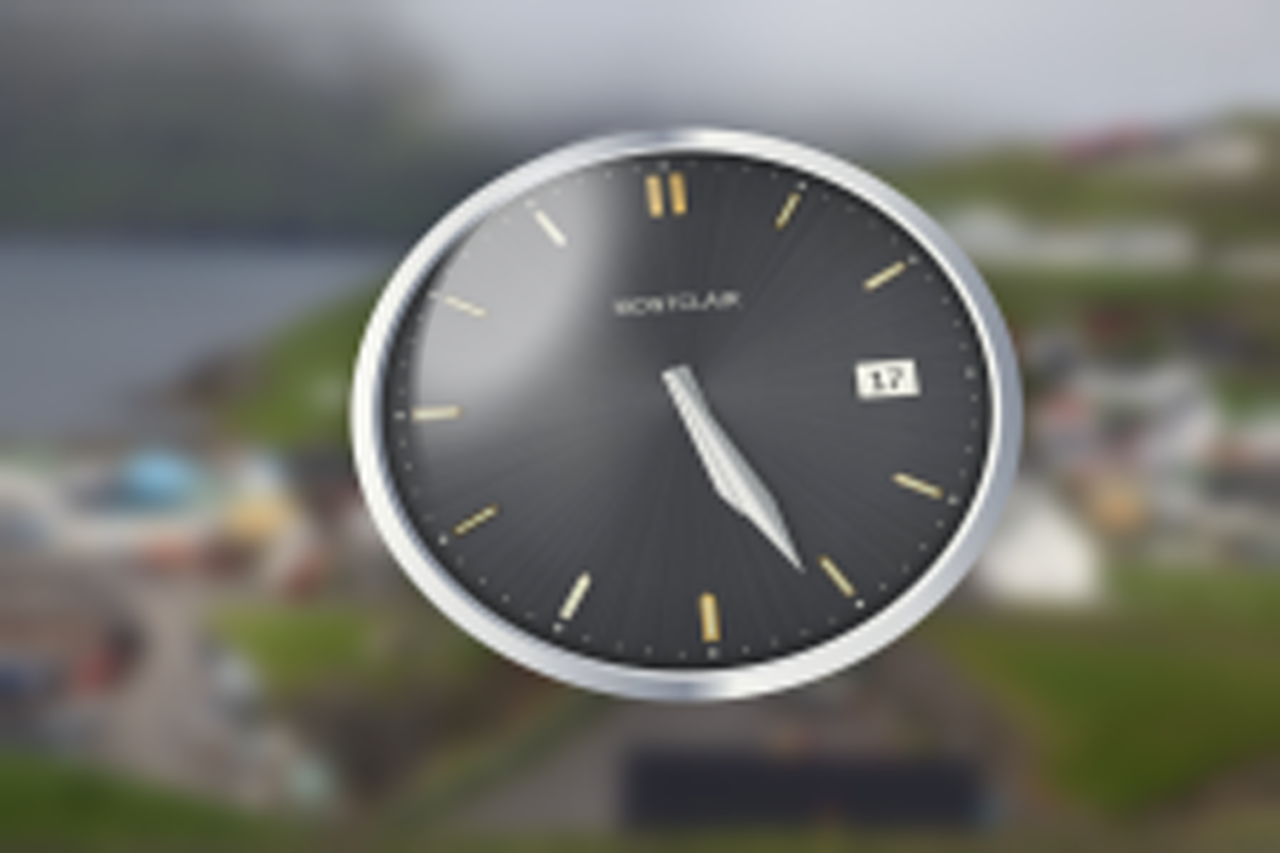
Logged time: 5:26
